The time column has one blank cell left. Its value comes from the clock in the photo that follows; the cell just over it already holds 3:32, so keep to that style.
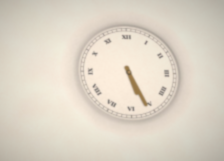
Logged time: 5:26
